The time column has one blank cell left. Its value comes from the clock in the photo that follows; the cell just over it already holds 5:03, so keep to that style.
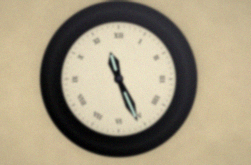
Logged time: 11:26
